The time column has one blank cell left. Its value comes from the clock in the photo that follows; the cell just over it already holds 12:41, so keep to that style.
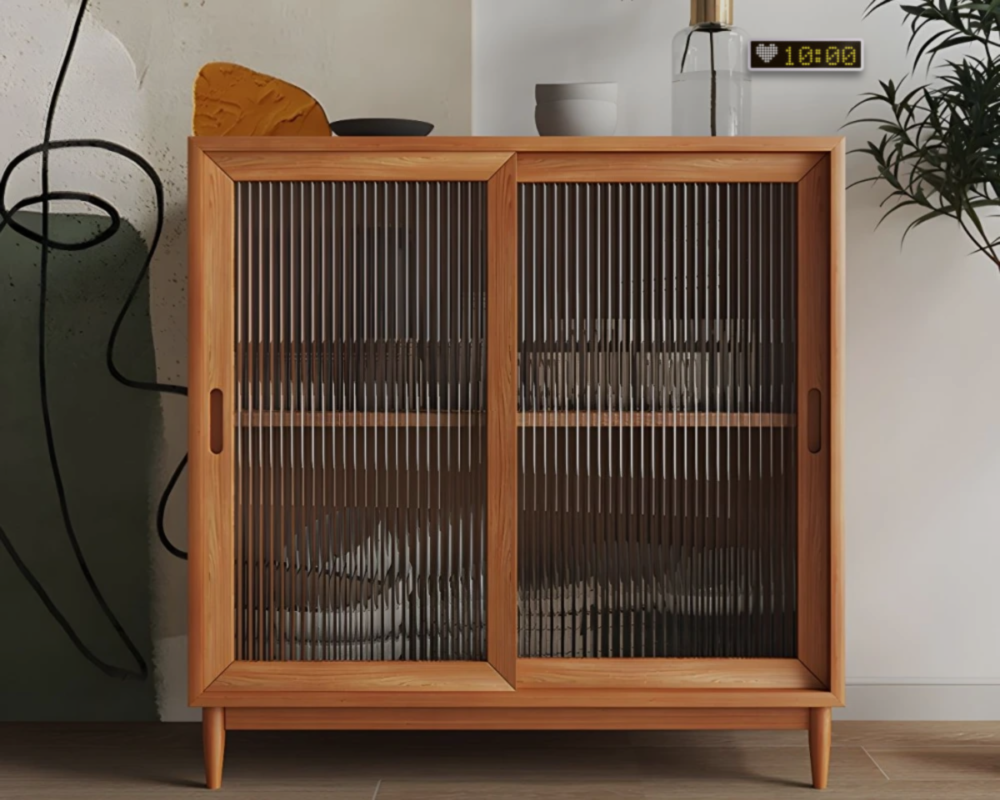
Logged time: 10:00
